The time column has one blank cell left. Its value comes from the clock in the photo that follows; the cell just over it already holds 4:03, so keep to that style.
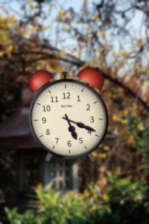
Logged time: 5:19
